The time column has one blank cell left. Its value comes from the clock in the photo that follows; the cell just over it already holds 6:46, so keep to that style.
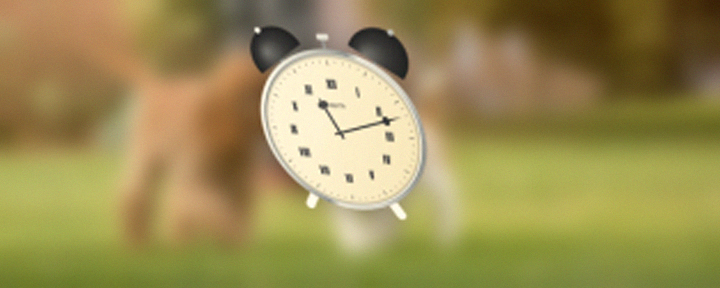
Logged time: 11:12
